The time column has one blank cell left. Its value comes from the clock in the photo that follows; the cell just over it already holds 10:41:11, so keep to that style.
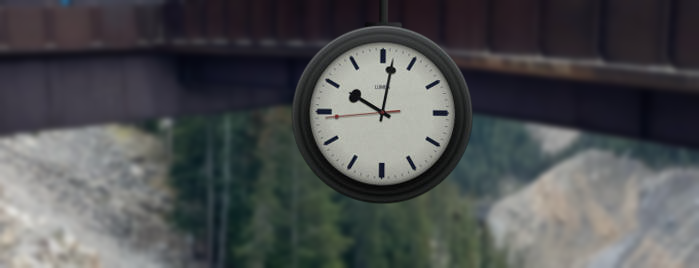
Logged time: 10:01:44
